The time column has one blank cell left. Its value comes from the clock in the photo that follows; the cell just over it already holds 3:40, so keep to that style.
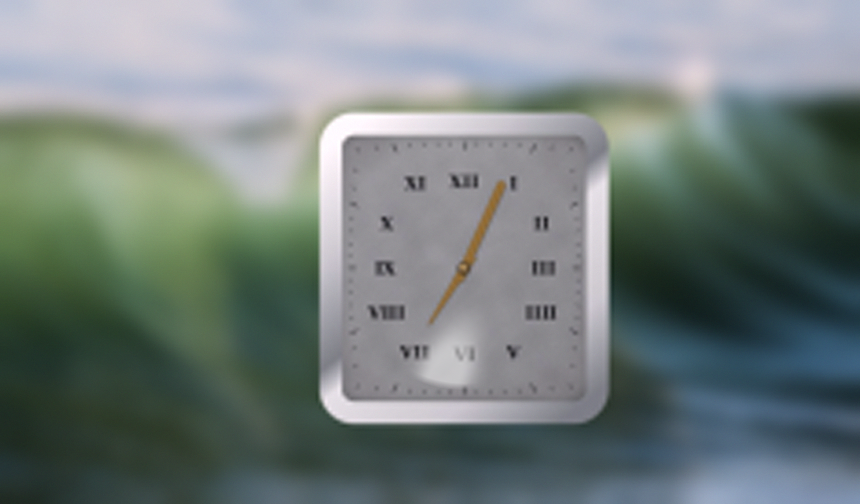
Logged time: 7:04
